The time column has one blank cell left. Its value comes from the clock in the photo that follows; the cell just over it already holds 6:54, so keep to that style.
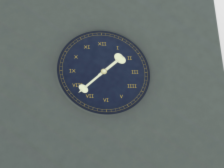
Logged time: 1:38
